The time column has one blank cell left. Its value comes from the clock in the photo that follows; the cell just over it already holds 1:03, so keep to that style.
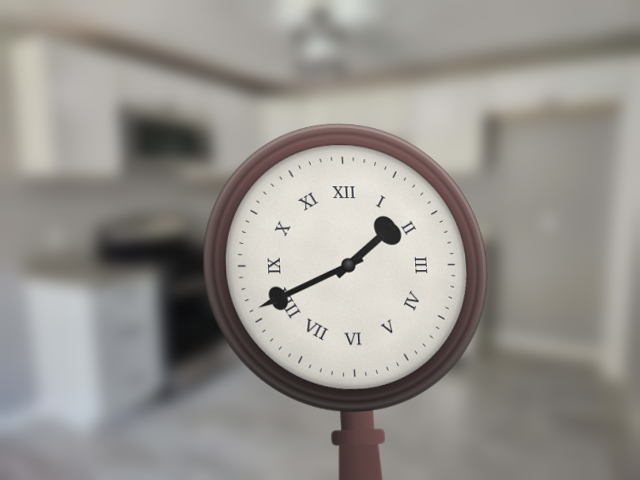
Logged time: 1:41
